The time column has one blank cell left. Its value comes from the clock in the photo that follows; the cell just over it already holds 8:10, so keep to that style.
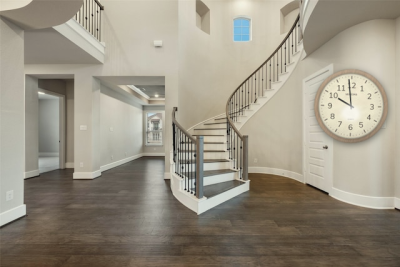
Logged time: 9:59
